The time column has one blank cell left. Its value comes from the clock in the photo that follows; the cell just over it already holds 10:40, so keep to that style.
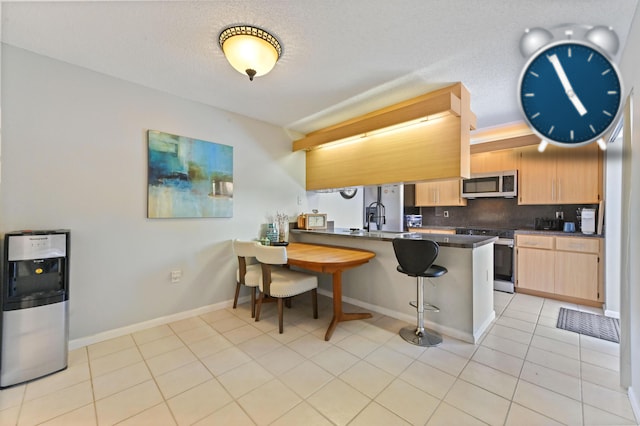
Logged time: 4:56
